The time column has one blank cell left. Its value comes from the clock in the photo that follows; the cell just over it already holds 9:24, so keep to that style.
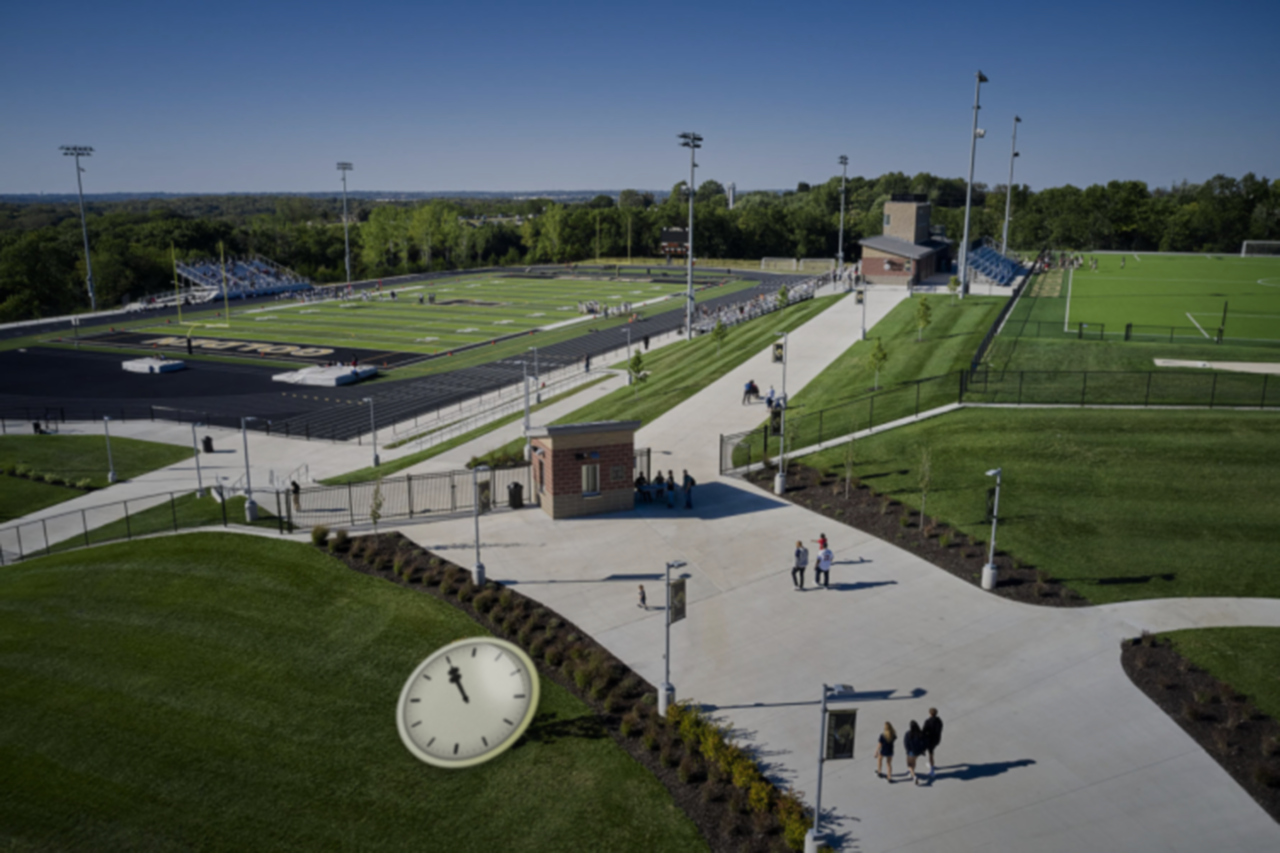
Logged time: 10:55
